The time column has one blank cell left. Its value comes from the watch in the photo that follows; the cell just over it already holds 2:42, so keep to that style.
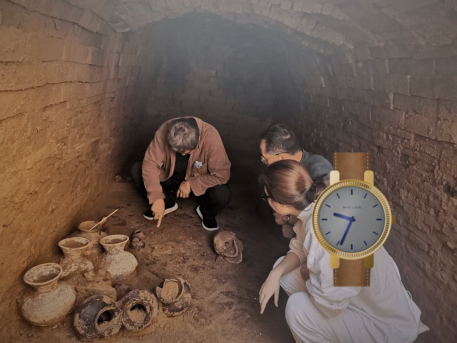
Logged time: 9:34
